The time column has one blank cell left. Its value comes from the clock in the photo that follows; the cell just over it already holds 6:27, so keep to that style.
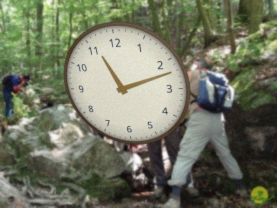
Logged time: 11:12
